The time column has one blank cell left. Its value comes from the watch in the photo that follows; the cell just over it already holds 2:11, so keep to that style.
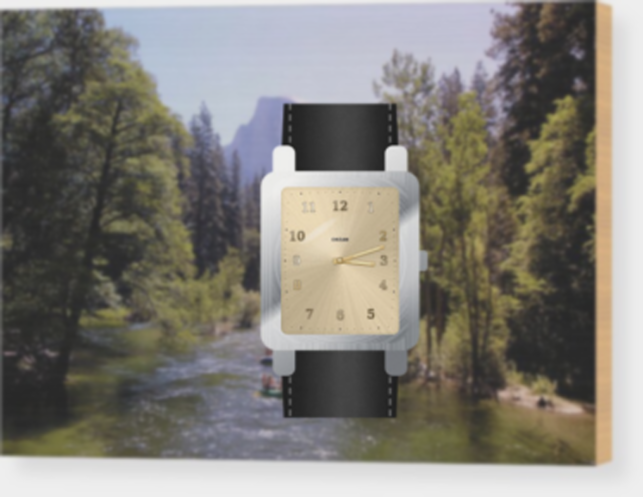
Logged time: 3:12
